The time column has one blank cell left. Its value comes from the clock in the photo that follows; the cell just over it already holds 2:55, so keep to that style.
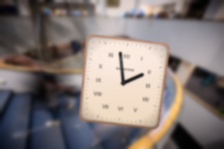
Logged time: 1:58
